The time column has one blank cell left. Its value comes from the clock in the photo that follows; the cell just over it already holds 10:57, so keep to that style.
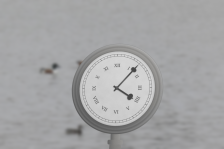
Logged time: 4:07
